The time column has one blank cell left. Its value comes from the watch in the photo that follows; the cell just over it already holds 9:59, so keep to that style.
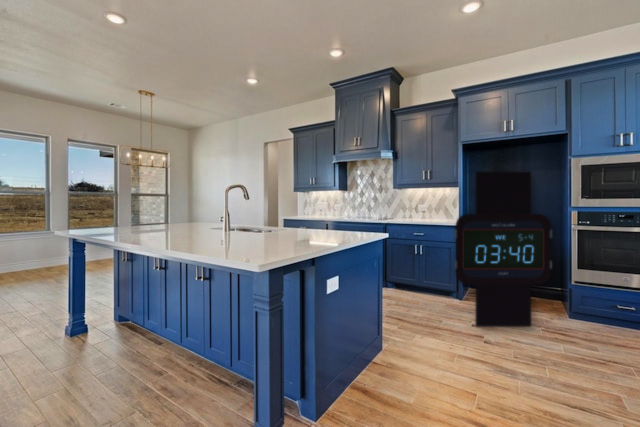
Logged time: 3:40
